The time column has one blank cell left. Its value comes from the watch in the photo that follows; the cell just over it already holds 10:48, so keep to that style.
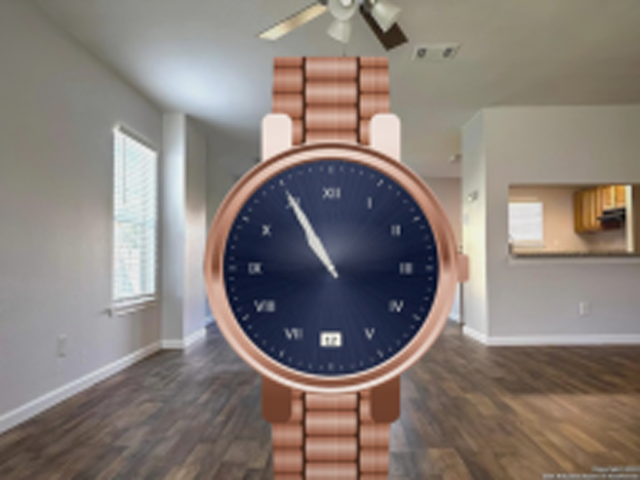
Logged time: 10:55
